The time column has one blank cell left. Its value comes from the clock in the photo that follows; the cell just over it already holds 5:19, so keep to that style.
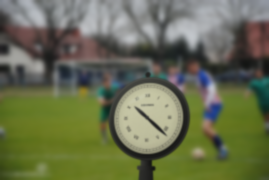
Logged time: 10:22
